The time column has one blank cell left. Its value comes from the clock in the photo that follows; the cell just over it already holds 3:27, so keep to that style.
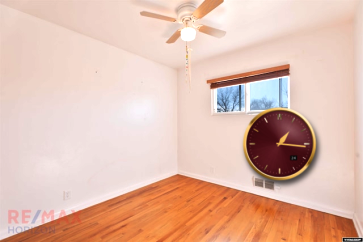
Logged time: 1:16
